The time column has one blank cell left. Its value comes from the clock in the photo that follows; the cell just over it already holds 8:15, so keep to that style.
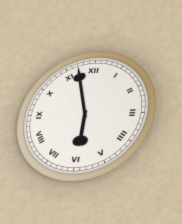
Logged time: 5:57
